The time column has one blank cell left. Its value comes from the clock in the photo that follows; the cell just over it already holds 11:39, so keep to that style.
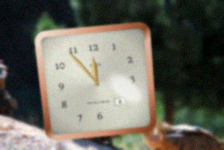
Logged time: 11:54
